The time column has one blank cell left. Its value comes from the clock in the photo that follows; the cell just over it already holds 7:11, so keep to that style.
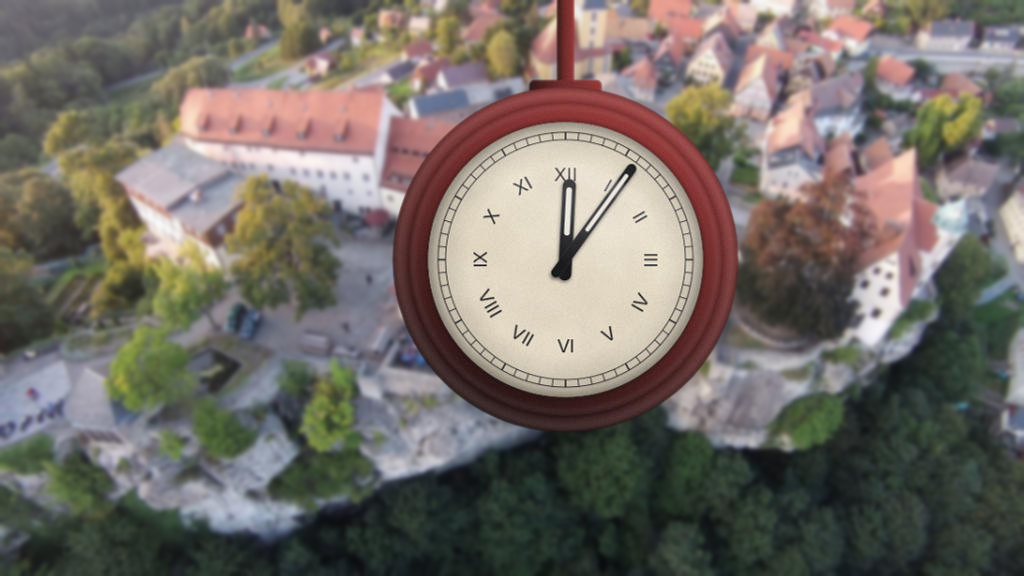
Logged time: 12:06
